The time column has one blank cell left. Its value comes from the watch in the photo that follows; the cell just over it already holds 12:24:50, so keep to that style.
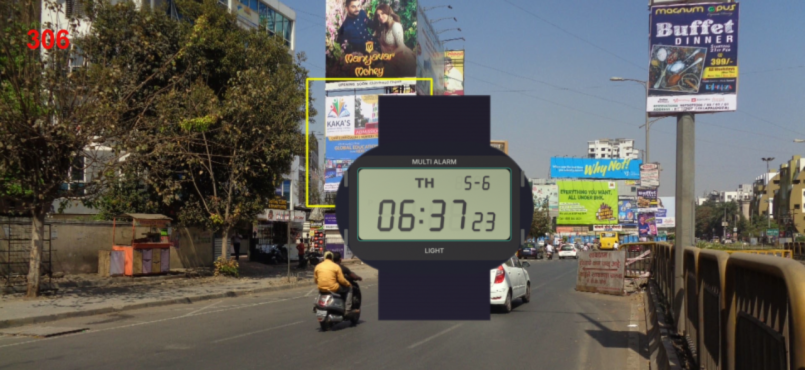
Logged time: 6:37:23
